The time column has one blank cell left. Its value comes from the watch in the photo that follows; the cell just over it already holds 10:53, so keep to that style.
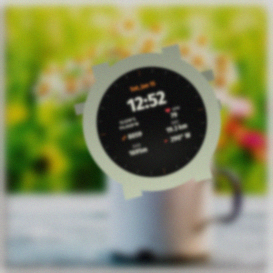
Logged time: 12:52
